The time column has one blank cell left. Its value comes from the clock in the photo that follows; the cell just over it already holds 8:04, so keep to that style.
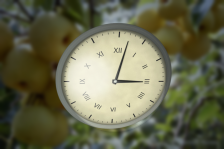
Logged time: 3:02
